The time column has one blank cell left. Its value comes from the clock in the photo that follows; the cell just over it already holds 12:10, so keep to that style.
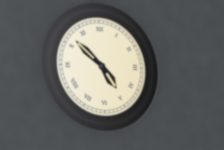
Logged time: 4:52
